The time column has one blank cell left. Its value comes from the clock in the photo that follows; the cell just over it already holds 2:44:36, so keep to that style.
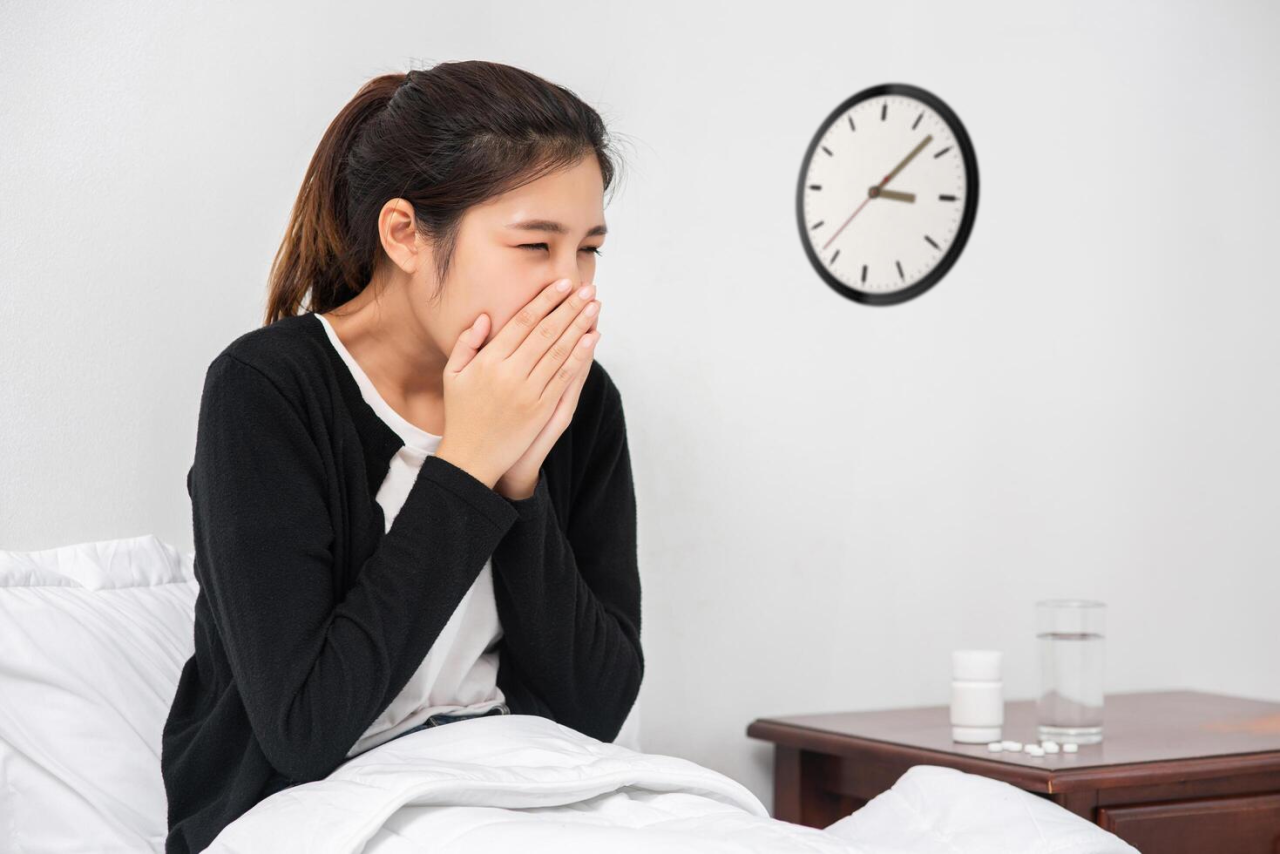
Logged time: 3:07:37
